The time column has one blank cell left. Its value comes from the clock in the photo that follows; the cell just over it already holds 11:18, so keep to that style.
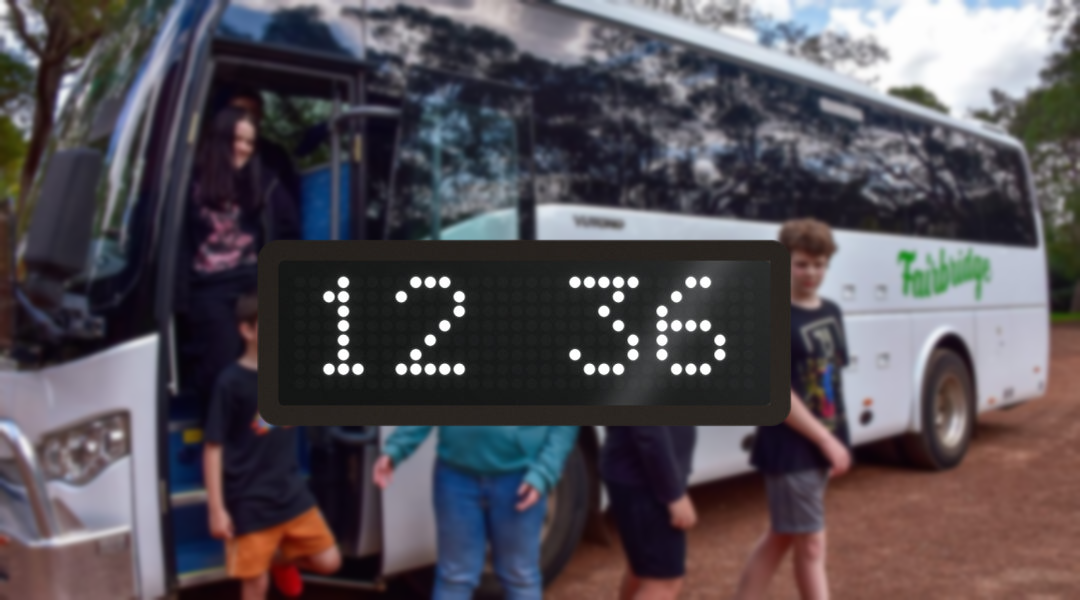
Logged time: 12:36
